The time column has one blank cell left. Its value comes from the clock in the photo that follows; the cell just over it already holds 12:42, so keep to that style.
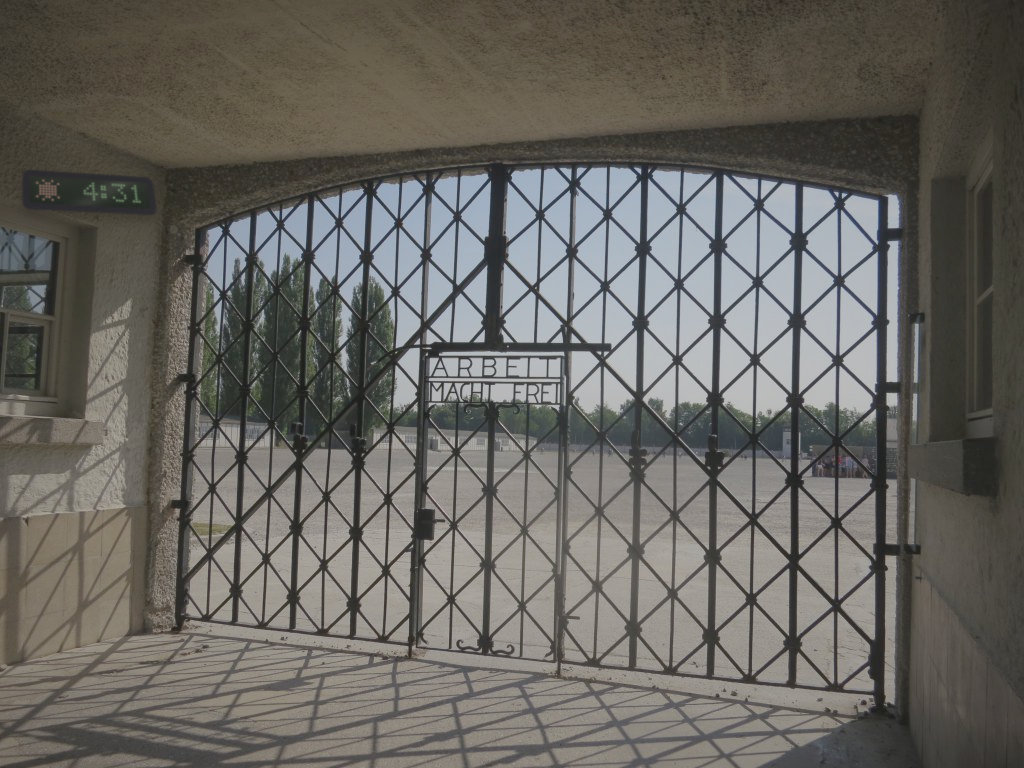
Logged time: 4:31
